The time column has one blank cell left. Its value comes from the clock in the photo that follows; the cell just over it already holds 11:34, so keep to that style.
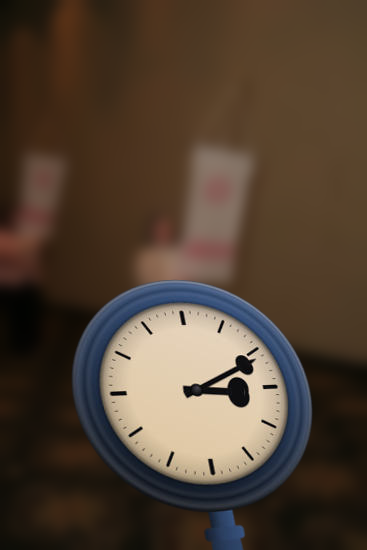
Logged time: 3:11
